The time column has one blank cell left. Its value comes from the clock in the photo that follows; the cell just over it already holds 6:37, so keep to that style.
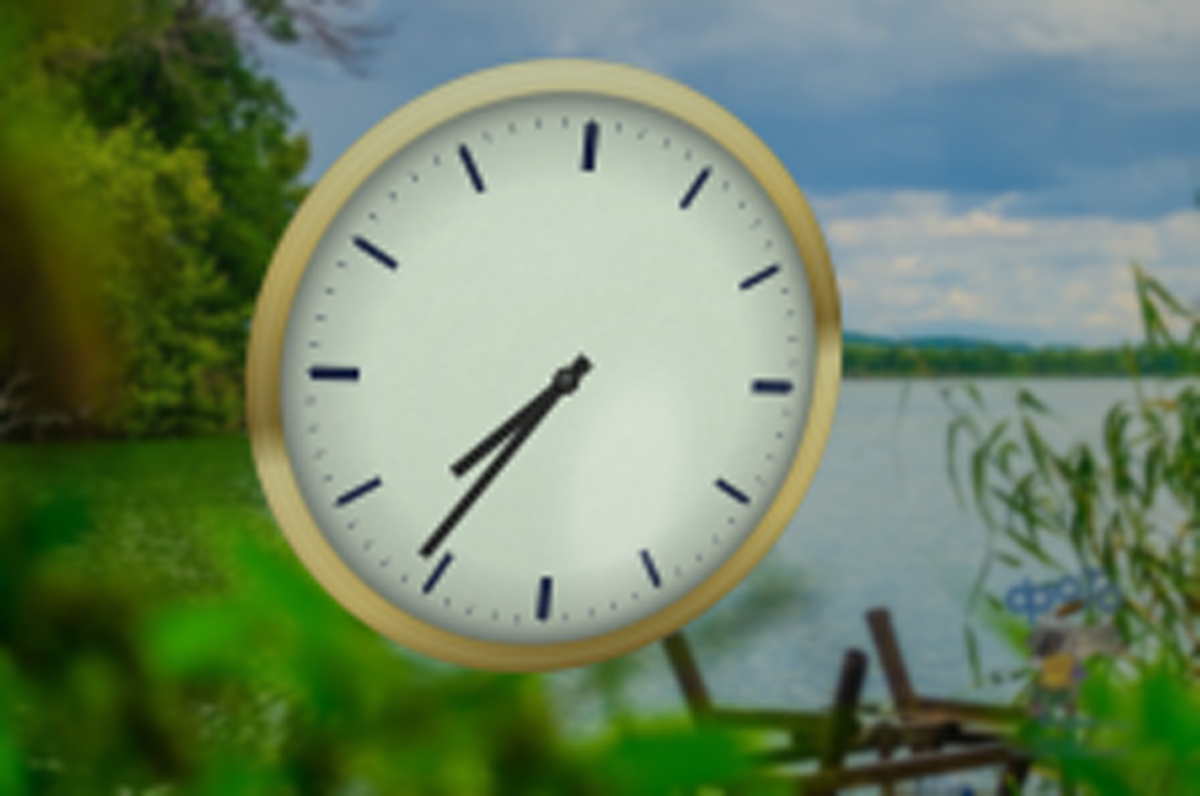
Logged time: 7:36
